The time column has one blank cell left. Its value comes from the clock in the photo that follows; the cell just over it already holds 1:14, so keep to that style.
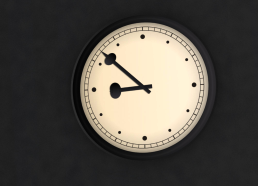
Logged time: 8:52
